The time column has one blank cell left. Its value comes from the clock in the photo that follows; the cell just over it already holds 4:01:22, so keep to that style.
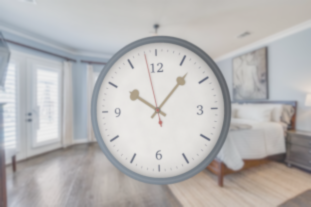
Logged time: 10:06:58
